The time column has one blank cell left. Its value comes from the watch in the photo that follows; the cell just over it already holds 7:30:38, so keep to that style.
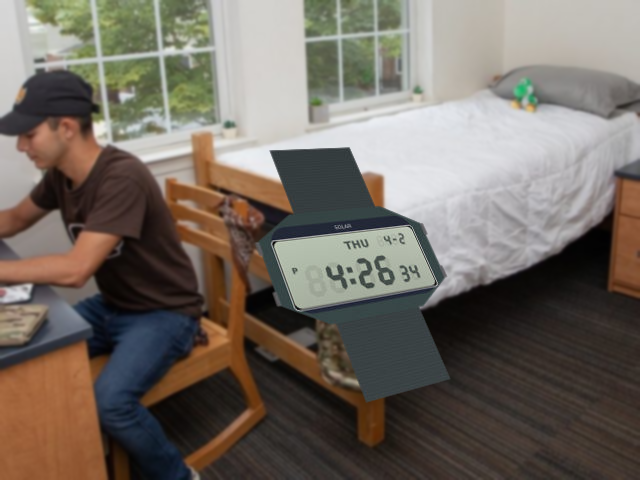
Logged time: 4:26:34
